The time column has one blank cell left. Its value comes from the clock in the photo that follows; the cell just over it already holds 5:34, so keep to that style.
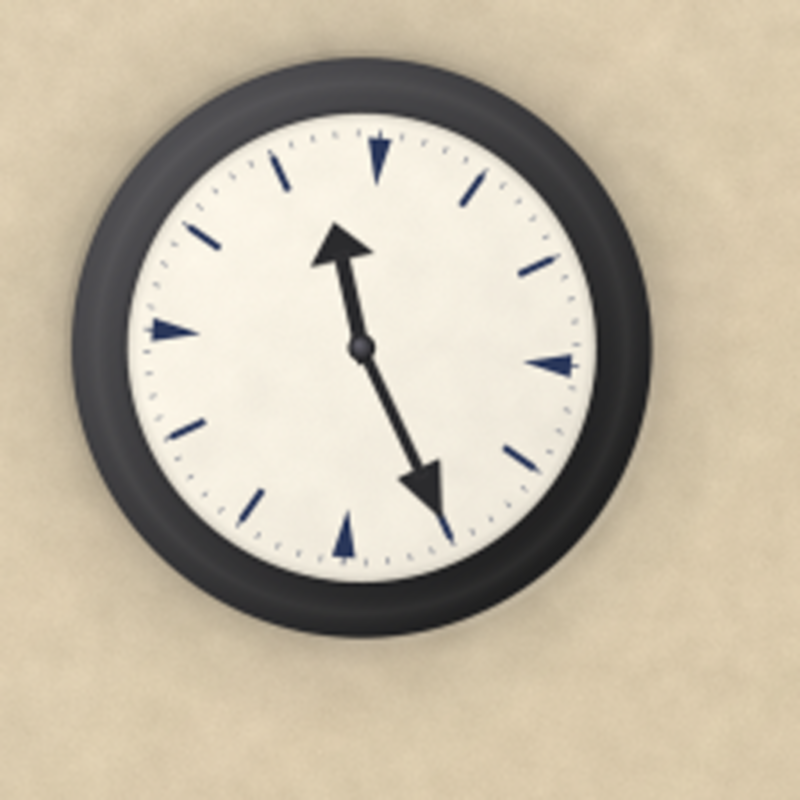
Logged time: 11:25
